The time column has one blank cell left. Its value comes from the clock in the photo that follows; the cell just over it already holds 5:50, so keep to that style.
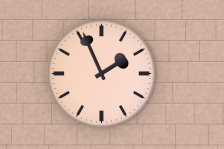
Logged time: 1:56
